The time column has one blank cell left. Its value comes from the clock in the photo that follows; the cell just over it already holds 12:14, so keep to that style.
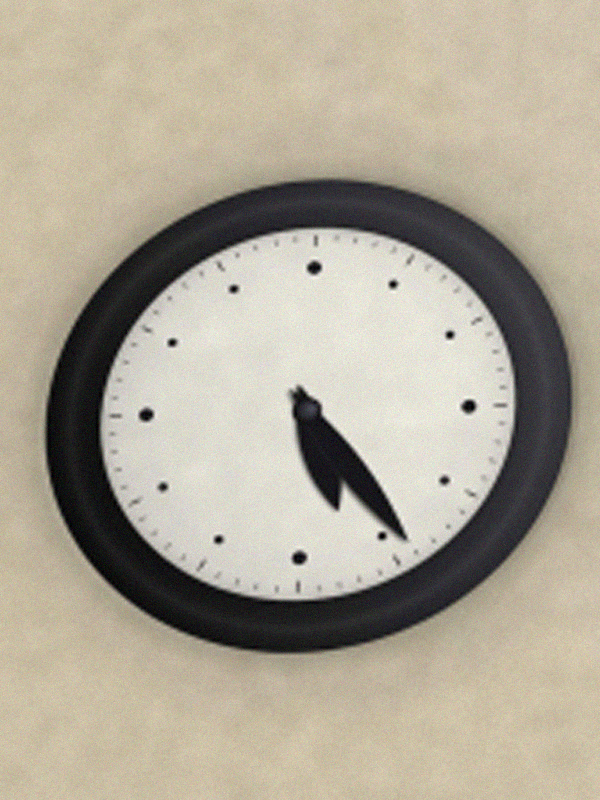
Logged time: 5:24
